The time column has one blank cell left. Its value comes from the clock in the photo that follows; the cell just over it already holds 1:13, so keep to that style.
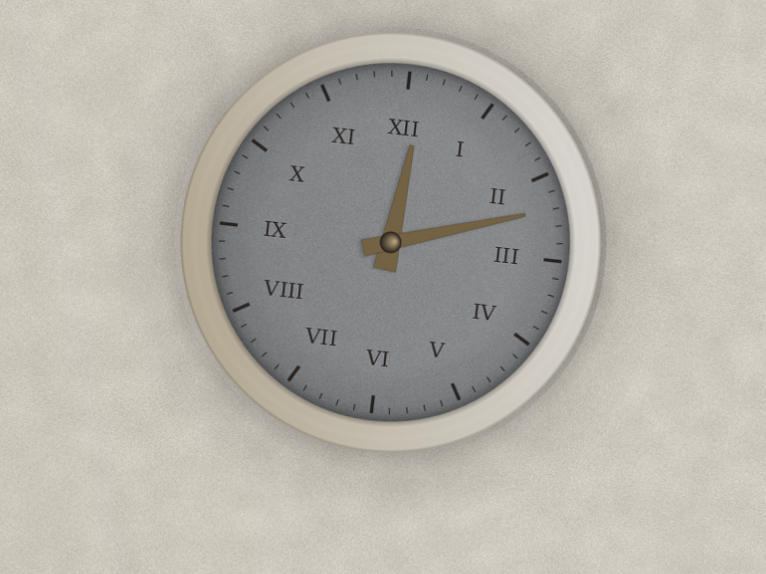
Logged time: 12:12
